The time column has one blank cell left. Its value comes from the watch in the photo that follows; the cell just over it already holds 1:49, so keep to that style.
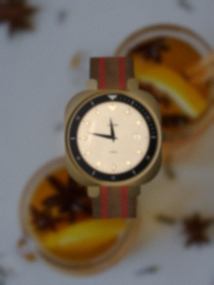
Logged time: 11:47
